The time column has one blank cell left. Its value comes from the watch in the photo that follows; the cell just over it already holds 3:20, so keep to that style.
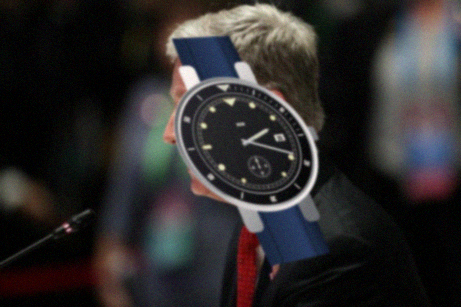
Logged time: 2:19
